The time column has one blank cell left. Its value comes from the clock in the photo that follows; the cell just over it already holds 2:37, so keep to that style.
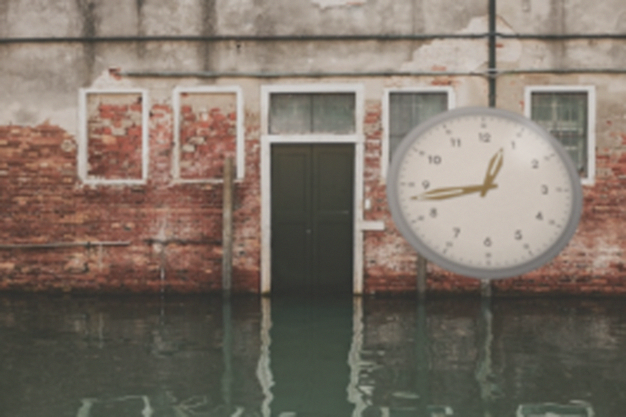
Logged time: 12:43
